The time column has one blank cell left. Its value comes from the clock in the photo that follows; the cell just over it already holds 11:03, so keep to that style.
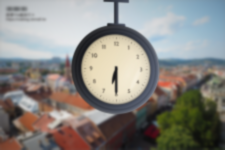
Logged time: 6:30
